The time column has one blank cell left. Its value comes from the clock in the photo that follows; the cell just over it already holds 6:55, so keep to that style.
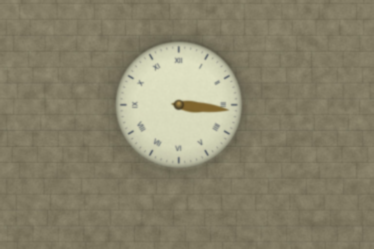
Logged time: 3:16
